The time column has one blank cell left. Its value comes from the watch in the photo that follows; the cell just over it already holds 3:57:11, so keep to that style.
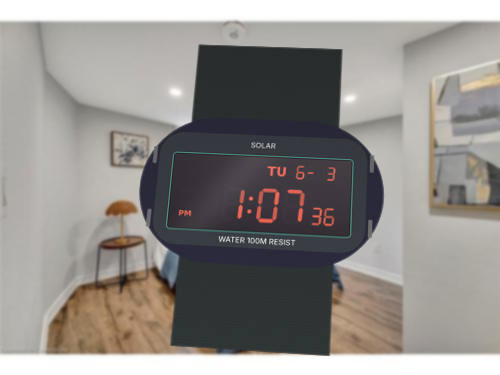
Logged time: 1:07:36
